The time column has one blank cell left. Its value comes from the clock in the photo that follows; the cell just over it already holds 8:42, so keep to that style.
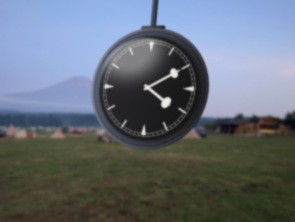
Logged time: 4:10
